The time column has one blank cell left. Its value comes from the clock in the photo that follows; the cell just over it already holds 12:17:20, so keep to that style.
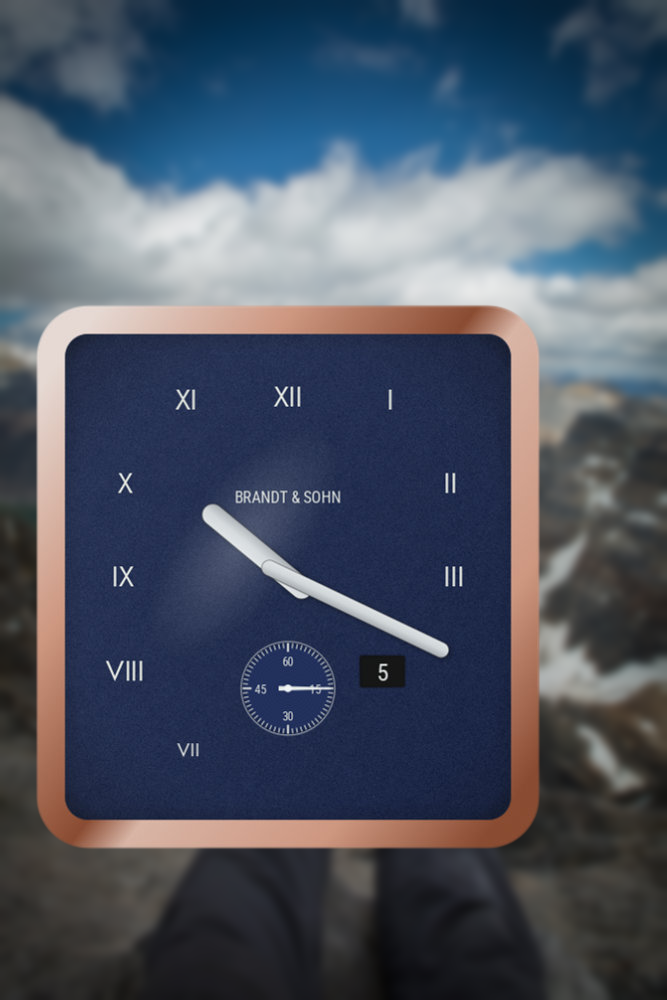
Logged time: 10:19:15
